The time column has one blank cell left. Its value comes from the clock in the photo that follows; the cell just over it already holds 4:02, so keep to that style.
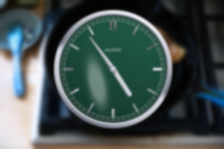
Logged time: 4:54
